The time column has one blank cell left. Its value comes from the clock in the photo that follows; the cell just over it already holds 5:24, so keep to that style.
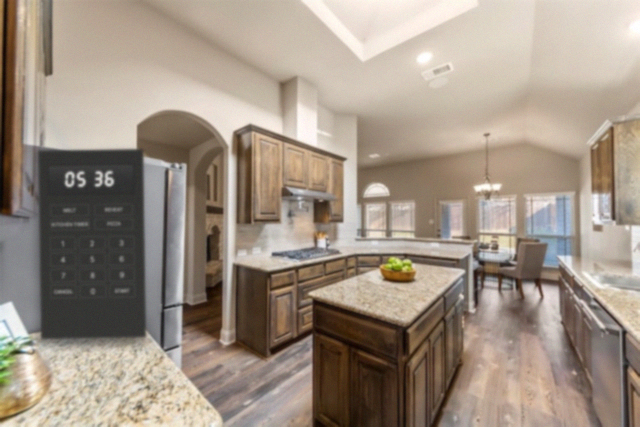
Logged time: 5:36
